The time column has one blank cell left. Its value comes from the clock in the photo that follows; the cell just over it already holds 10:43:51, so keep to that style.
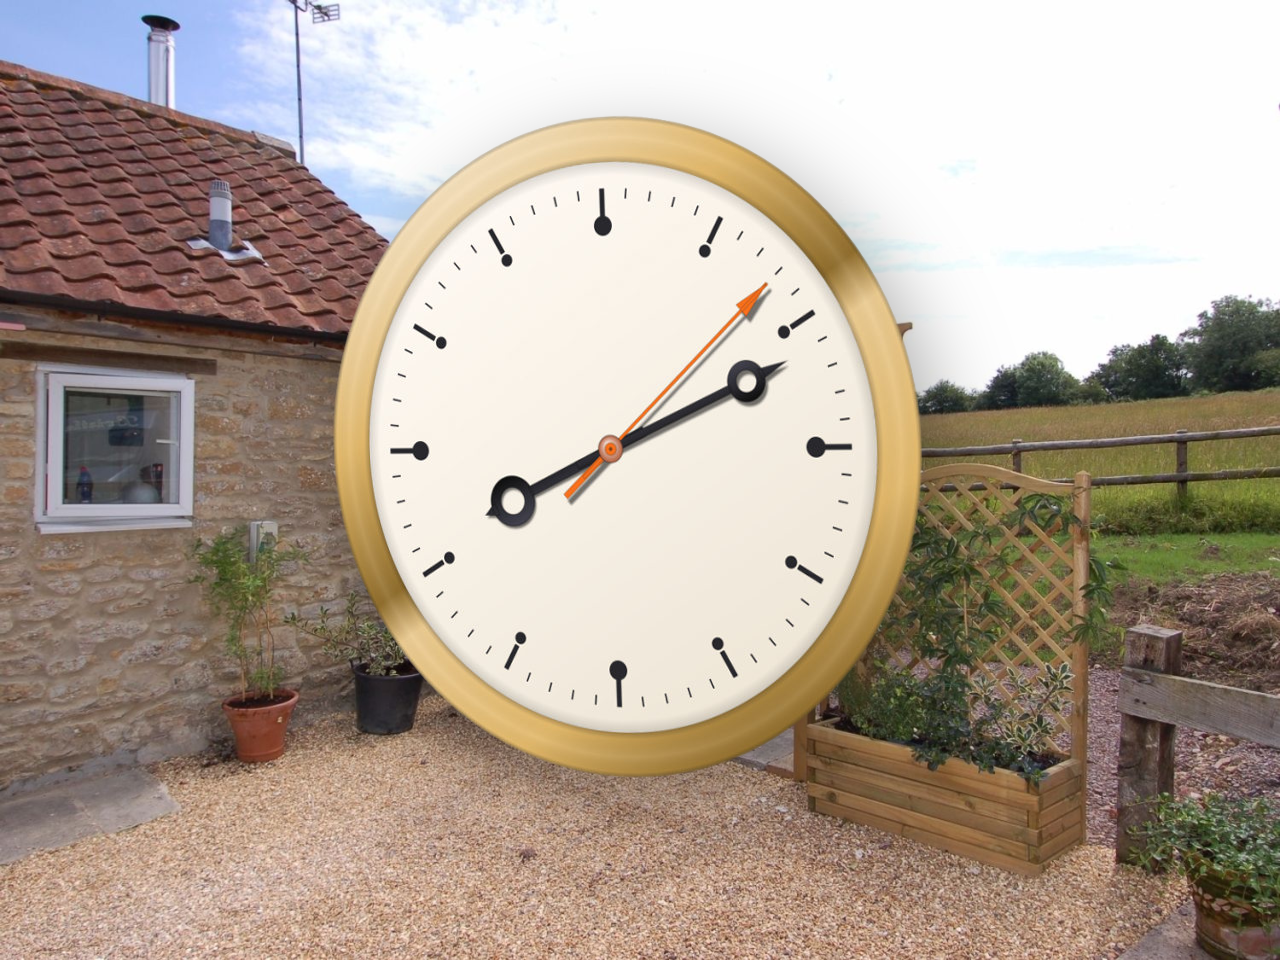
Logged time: 8:11:08
